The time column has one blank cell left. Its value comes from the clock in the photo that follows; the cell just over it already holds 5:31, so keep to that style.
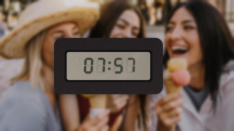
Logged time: 7:57
